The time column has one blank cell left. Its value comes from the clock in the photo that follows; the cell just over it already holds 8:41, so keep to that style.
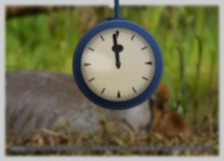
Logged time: 11:59
